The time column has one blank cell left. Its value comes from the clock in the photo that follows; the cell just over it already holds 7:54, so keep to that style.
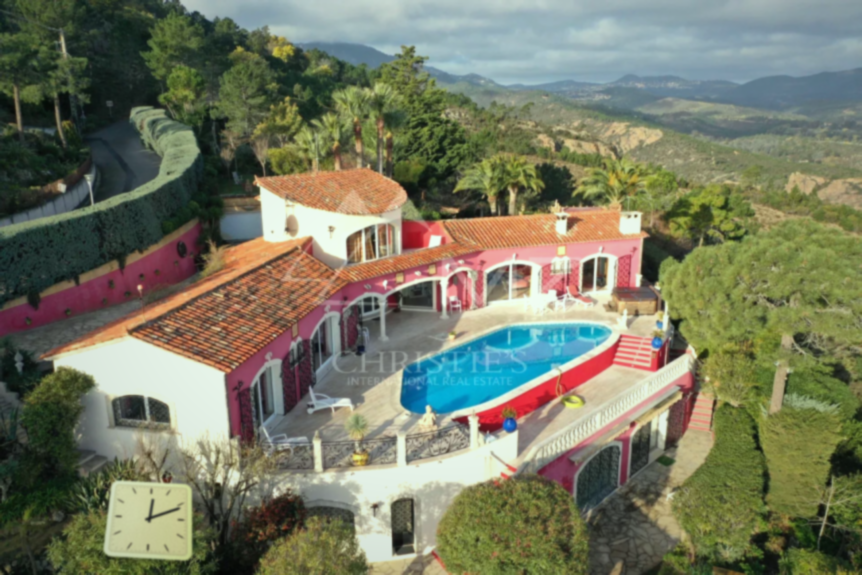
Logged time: 12:11
